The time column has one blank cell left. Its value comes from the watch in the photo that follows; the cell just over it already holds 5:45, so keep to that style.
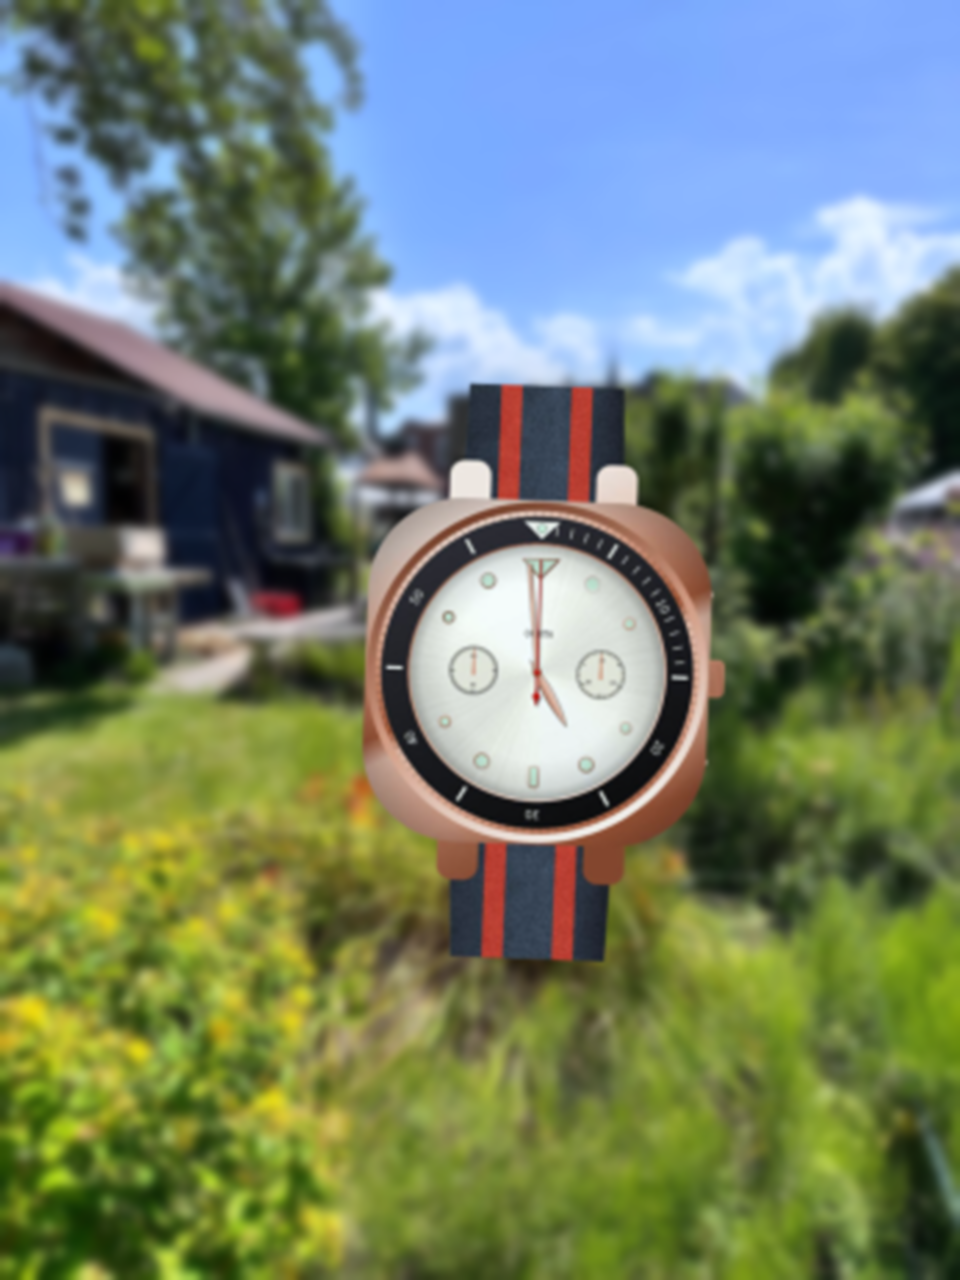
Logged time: 4:59
